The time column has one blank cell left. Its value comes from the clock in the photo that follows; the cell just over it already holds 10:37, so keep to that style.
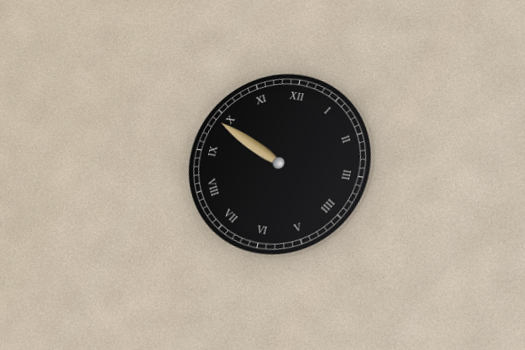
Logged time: 9:49
